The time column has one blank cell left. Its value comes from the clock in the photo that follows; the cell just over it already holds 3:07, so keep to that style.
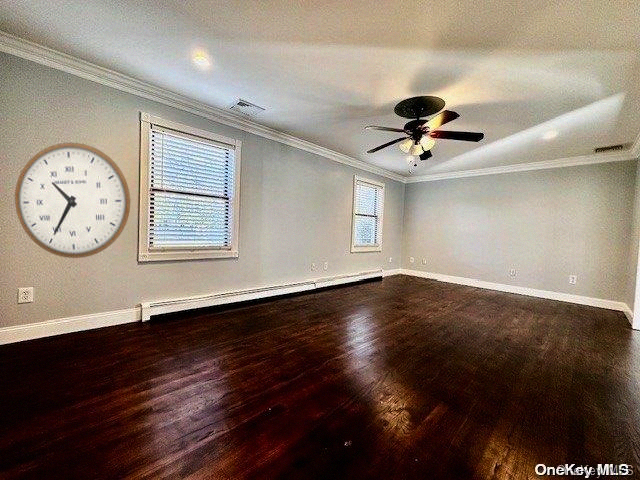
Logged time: 10:35
